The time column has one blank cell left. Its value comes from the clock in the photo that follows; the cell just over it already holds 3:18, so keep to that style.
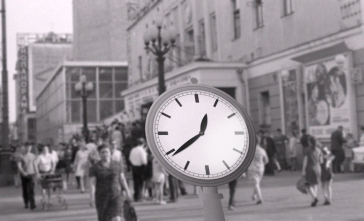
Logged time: 12:39
